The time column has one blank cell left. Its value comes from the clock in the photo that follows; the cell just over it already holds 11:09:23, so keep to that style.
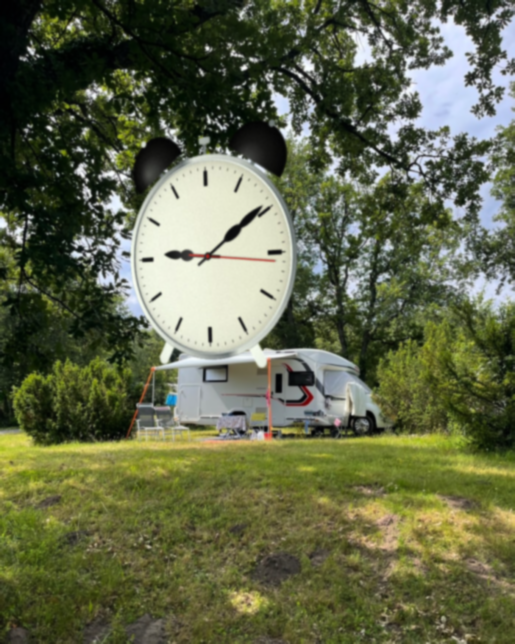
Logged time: 9:09:16
